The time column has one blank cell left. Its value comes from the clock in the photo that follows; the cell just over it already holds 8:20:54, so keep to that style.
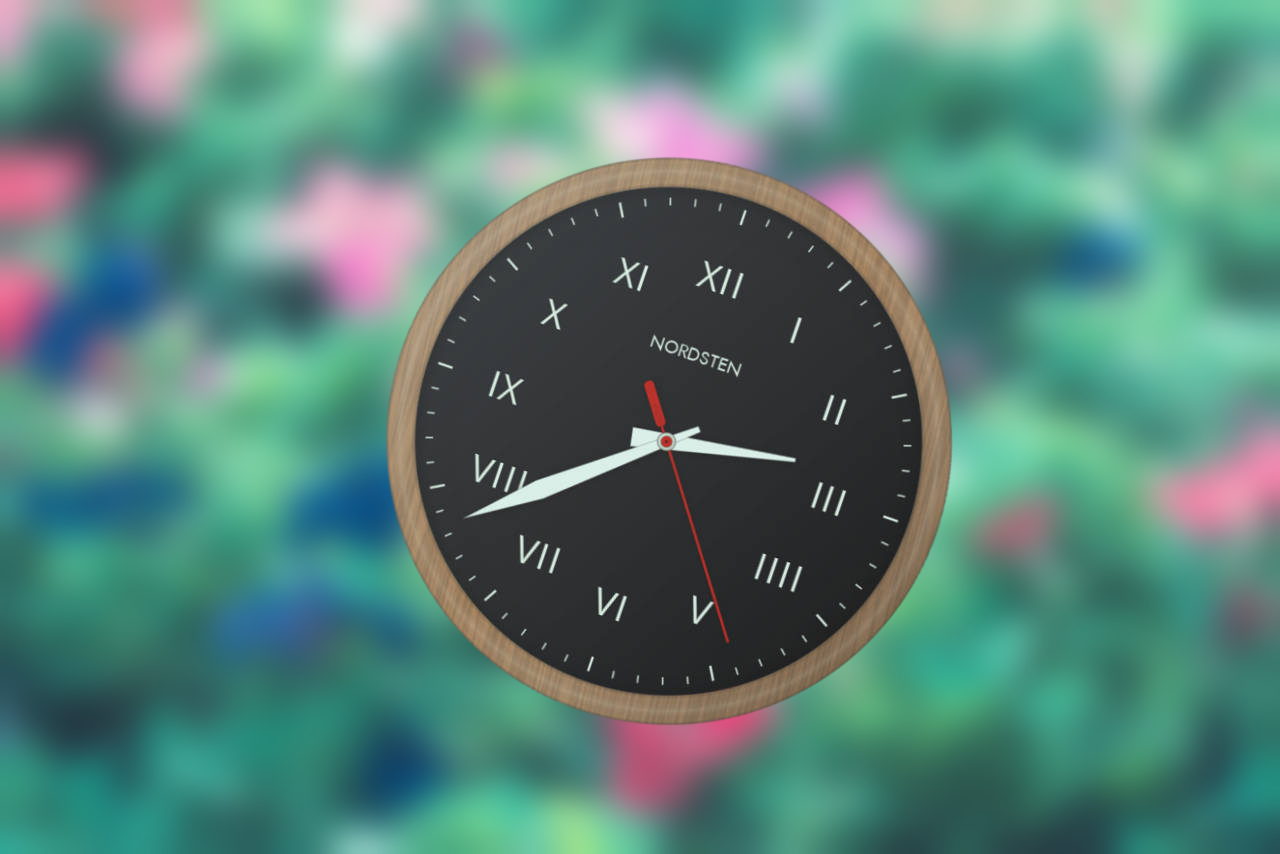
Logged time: 2:38:24
